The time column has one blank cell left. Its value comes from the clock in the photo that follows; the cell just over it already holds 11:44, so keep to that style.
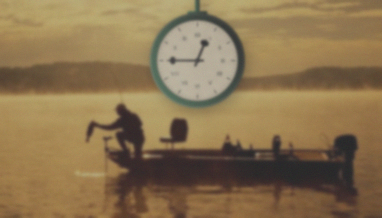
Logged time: 12:45
